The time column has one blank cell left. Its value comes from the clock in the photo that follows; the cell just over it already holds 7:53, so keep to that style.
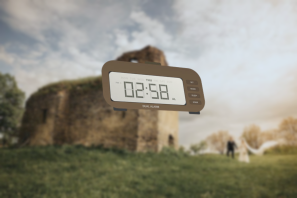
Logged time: 2:58
